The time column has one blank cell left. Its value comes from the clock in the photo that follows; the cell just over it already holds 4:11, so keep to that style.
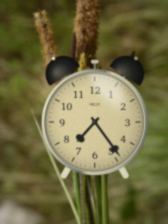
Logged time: 7:24
